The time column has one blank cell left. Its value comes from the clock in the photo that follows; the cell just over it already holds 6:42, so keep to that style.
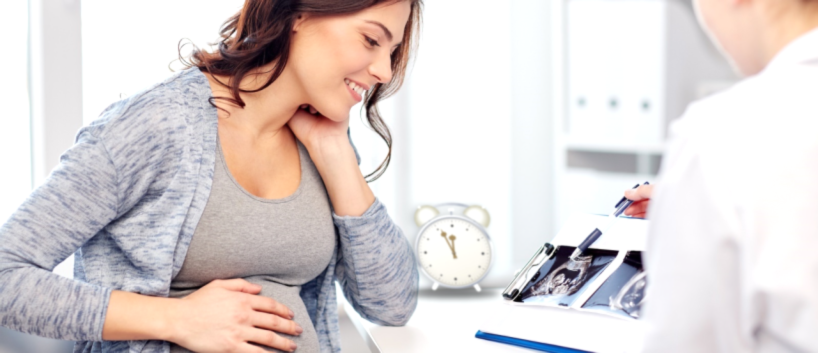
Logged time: 11:56
